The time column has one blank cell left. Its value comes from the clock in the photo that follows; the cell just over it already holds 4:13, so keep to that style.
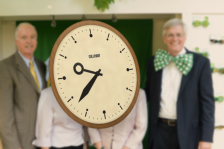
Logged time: 9:38
